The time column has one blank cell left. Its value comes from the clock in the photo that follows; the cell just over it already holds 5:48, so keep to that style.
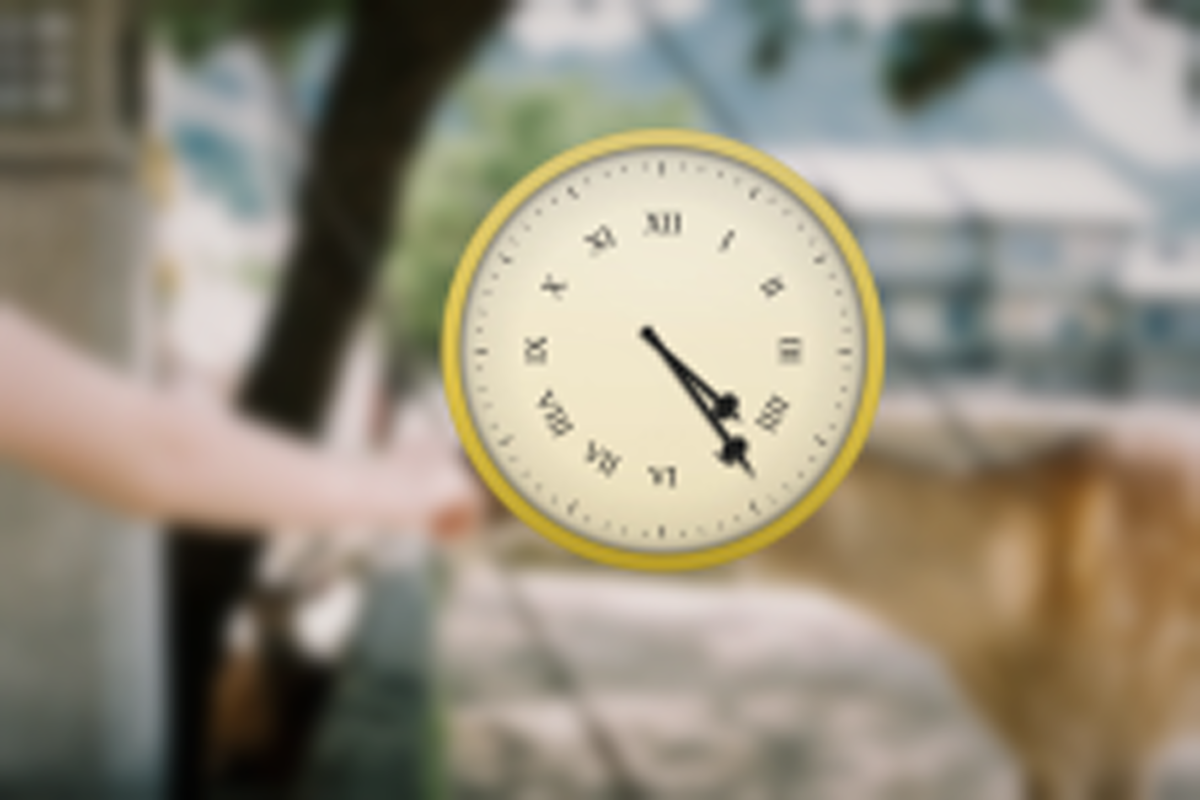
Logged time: 4:24
